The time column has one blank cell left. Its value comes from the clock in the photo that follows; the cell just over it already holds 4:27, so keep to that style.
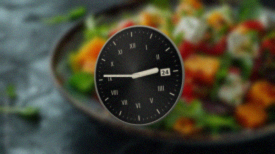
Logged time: 2:46
